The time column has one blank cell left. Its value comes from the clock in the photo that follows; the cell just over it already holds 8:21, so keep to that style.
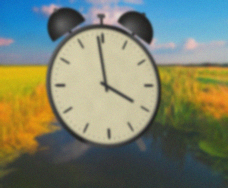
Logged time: 3:59
